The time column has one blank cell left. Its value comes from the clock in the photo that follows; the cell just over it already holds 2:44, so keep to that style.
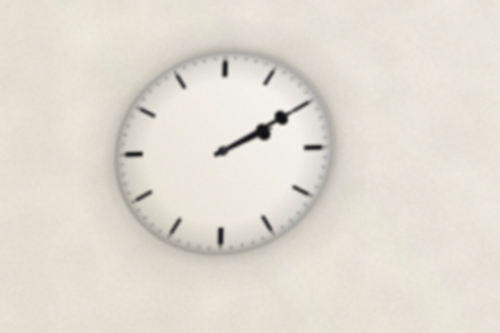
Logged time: 2:10
